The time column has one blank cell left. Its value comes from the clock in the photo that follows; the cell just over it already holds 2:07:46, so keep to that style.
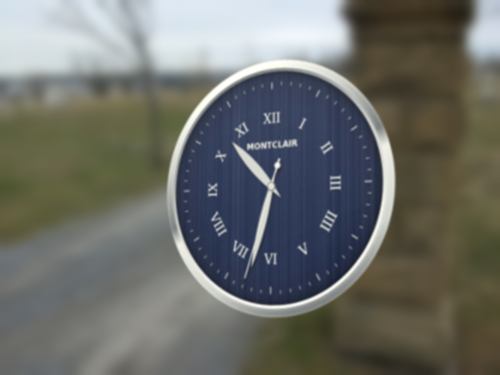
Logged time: 10:32:33
